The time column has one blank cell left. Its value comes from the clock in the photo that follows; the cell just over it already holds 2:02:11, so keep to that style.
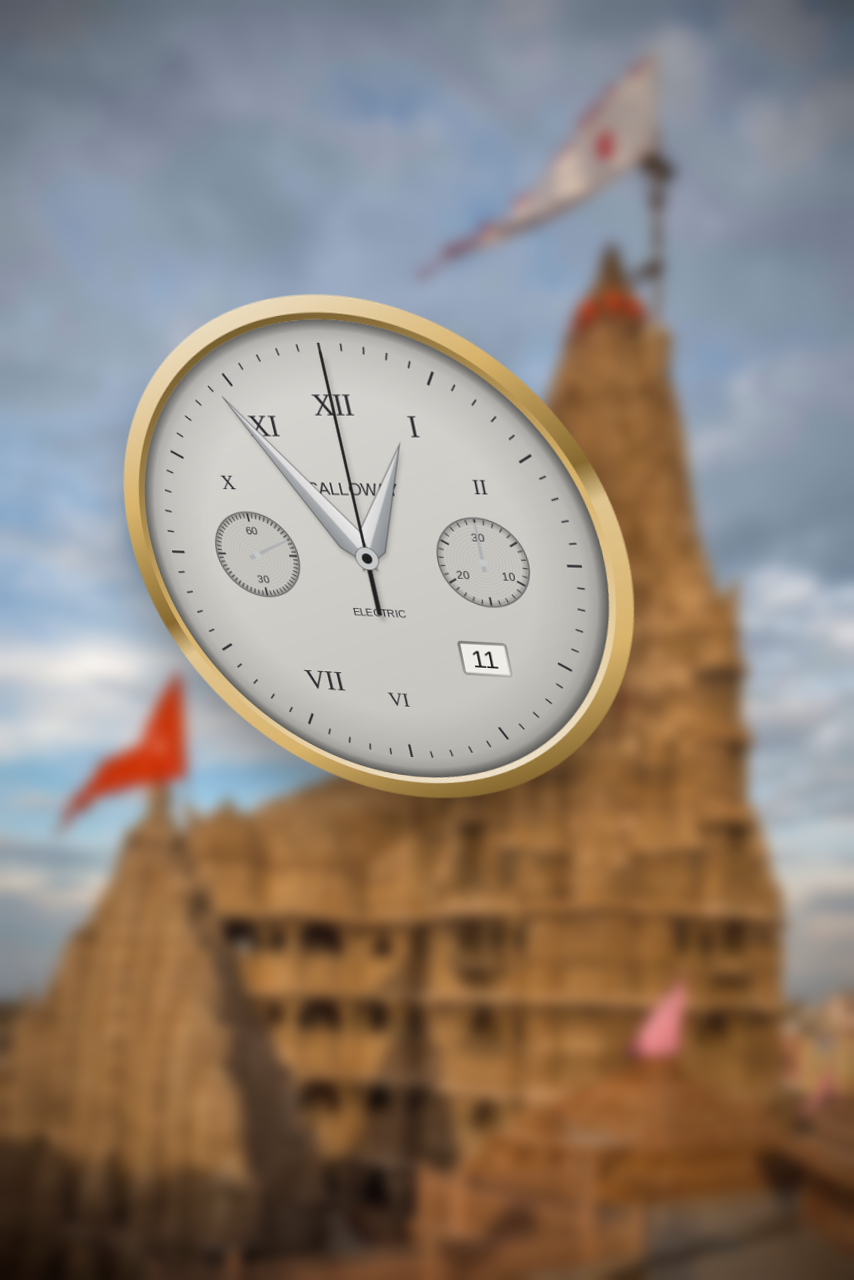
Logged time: 12:54:11
